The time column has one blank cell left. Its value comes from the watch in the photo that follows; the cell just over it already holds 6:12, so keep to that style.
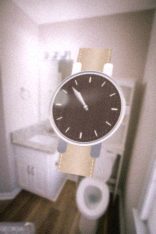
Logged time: 10:53
